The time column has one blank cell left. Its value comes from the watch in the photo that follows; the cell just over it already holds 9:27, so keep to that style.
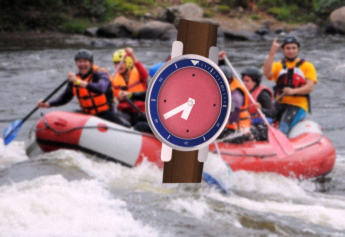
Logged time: 6:40
